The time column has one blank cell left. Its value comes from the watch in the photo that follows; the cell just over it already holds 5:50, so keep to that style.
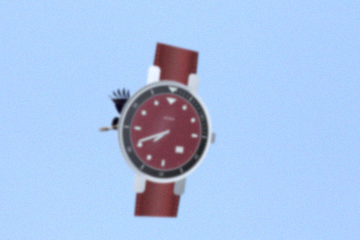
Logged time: 7:41
